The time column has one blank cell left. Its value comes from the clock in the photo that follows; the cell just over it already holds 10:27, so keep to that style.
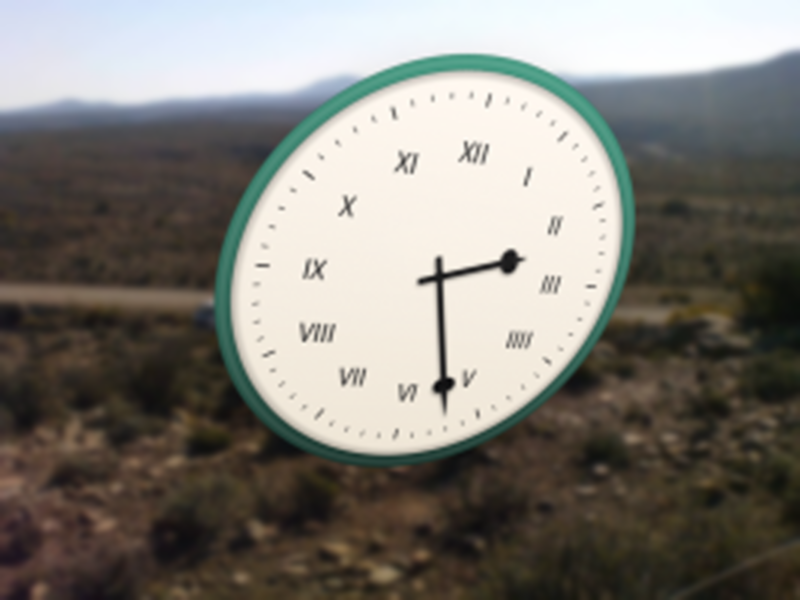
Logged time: 2:27
